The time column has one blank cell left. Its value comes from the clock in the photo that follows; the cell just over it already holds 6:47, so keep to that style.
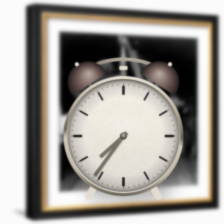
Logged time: 7:36
